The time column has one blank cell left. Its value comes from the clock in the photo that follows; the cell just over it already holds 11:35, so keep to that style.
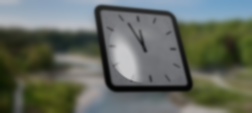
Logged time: 11:56
